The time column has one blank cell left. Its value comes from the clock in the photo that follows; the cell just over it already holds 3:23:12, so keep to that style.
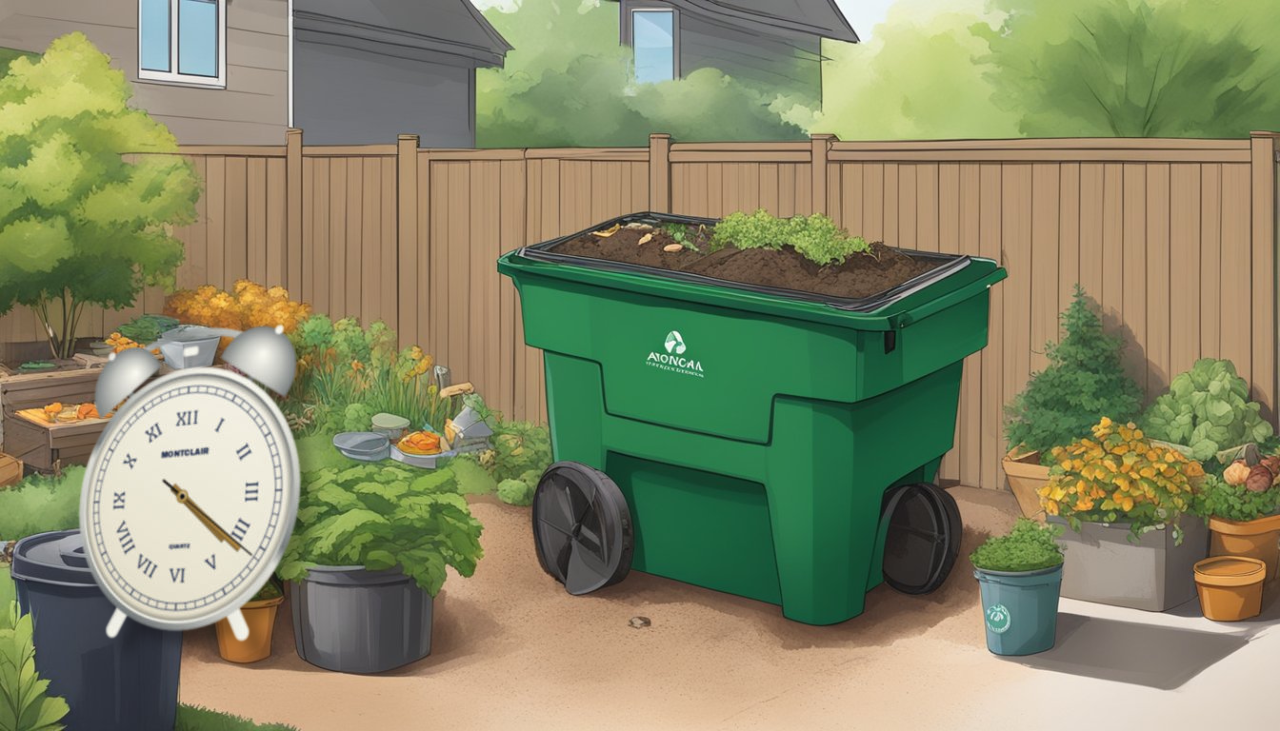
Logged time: 4:21:21
